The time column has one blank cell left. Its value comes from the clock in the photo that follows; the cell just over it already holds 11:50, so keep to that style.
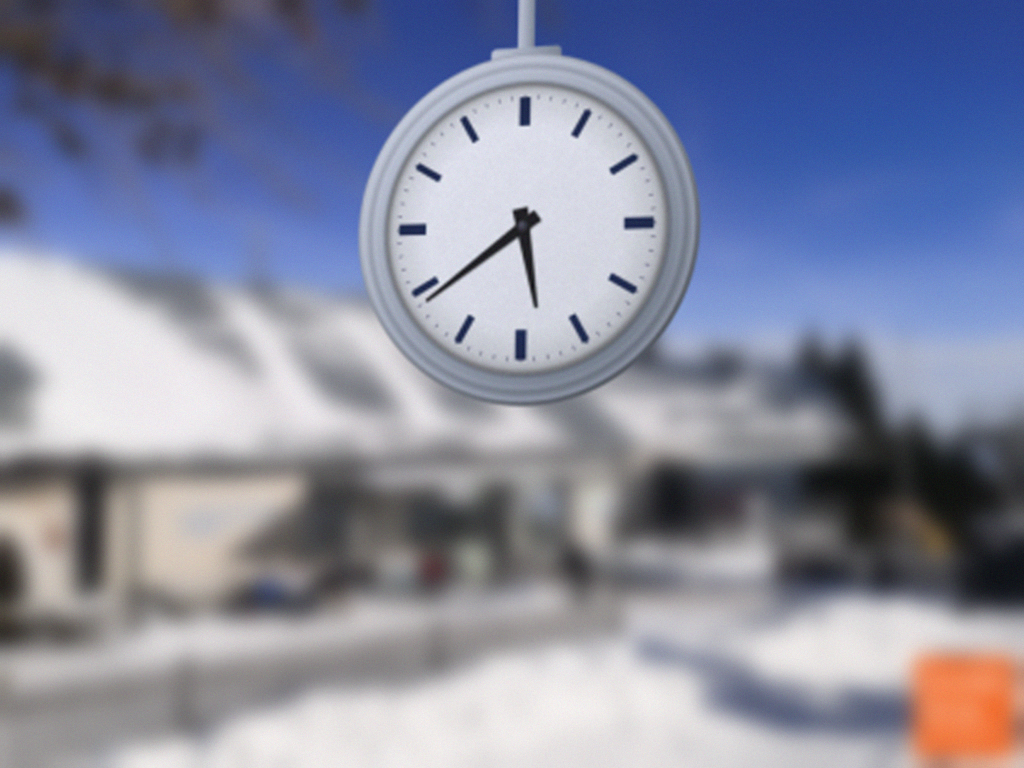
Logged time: 5:39
